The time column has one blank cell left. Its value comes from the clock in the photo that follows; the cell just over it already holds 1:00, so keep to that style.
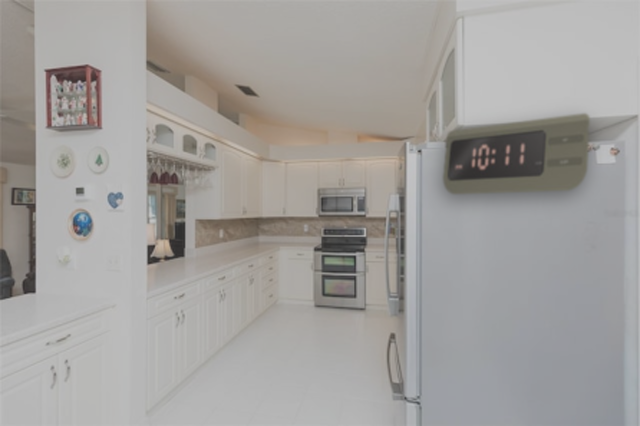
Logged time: 10:11
